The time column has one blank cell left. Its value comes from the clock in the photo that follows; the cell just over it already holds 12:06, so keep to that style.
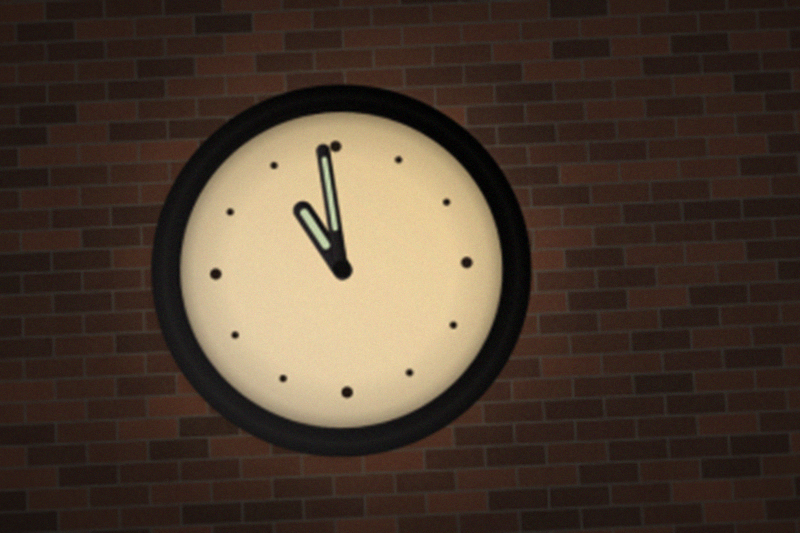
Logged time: 10:59
